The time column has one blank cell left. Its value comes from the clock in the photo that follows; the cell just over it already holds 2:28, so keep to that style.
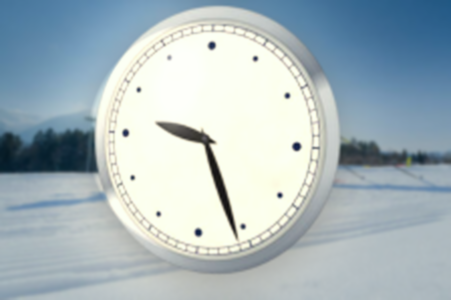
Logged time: 9:26
